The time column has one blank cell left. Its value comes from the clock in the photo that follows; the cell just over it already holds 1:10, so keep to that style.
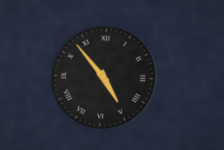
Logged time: 4:53
